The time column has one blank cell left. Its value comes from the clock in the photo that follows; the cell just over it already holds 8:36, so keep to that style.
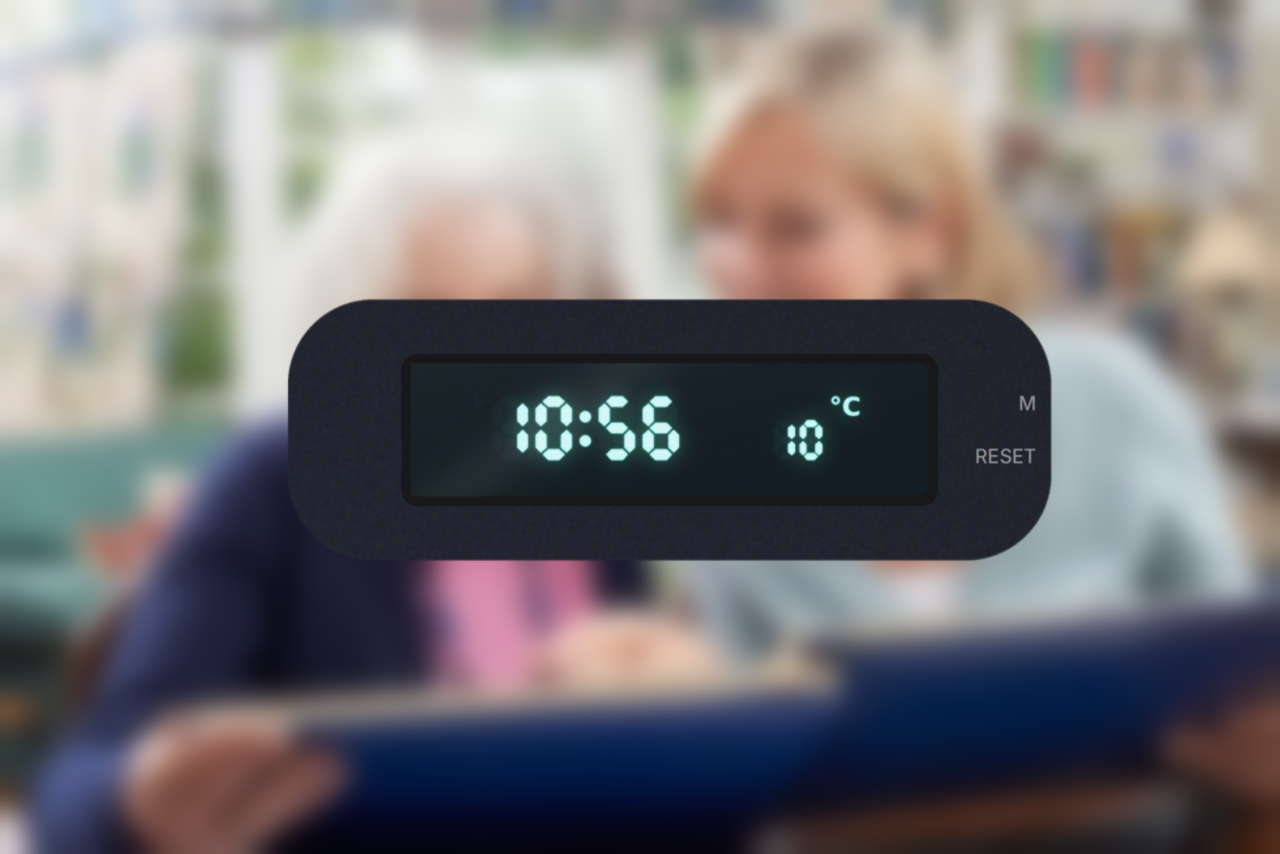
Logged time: 10:56
